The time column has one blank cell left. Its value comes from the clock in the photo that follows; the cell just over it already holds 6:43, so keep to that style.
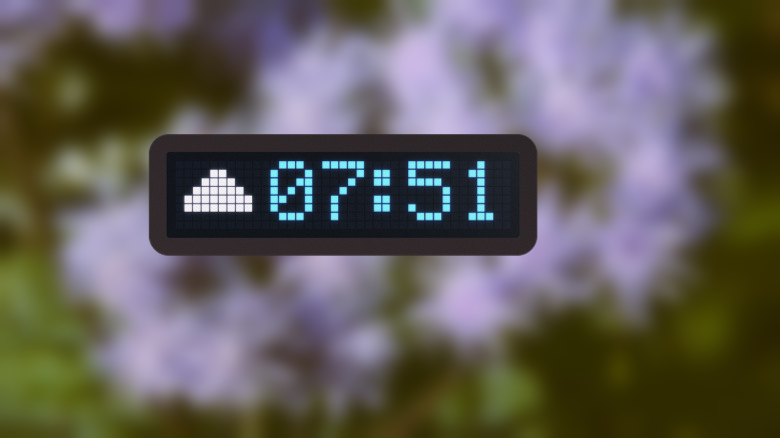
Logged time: 7:51
